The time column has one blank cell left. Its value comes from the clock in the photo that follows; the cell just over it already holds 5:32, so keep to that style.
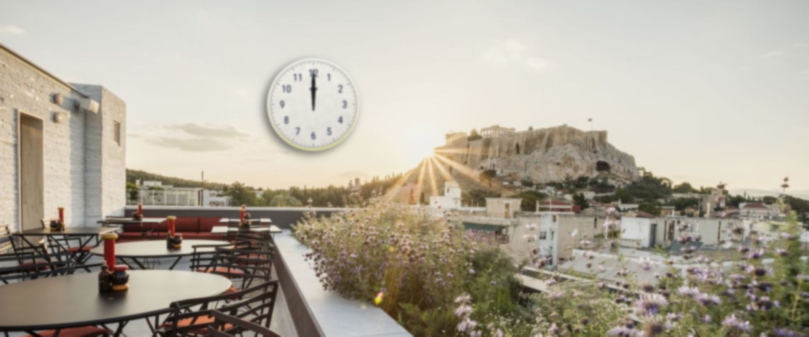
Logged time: 12:00
